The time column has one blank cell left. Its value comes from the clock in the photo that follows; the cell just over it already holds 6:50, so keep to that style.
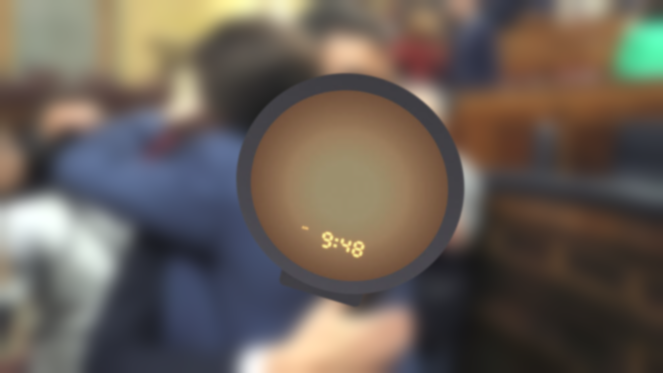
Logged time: 9:48
